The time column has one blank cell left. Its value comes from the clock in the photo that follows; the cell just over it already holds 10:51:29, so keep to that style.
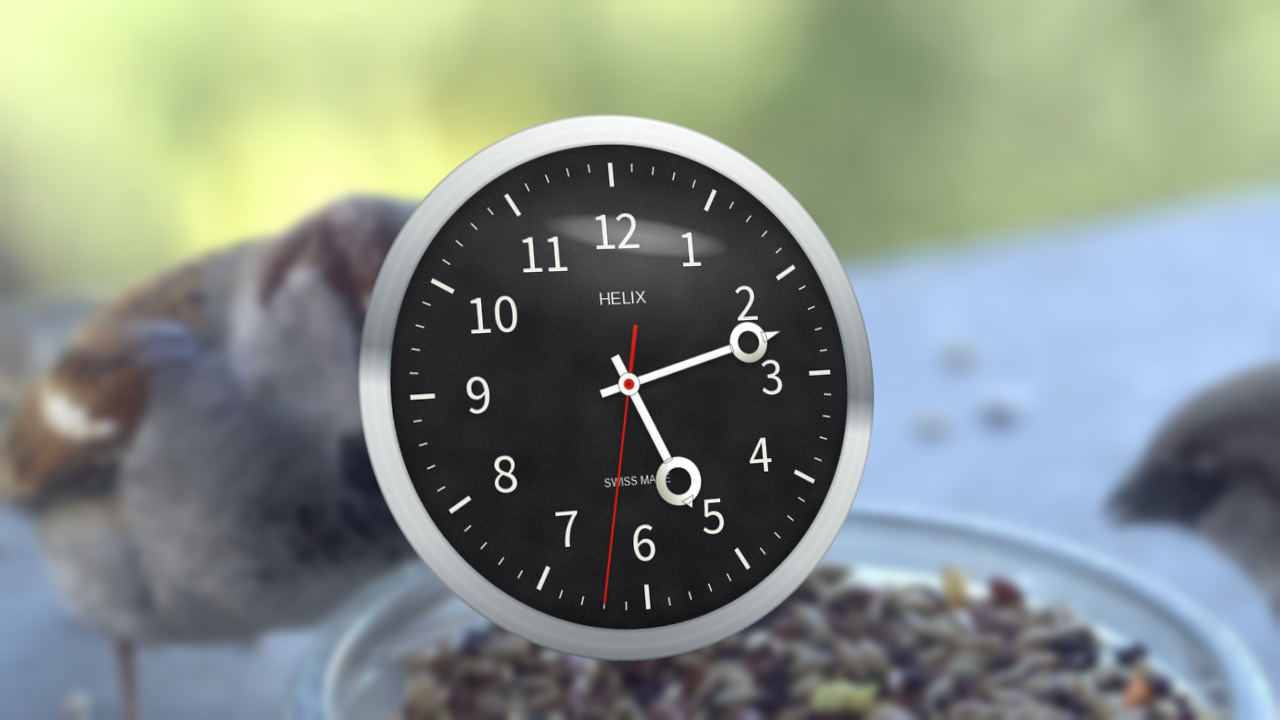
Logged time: 5:12:32
